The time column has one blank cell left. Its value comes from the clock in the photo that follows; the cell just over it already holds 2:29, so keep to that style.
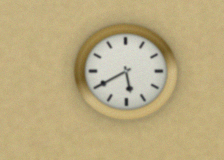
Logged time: 5:40
